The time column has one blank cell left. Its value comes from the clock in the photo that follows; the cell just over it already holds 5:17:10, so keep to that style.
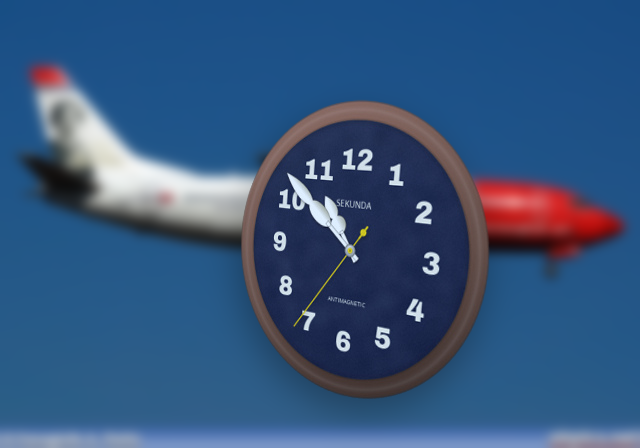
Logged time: 10:51:36
